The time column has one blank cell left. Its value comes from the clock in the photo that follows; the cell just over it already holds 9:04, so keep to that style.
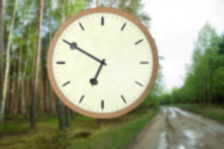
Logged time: 6:50
